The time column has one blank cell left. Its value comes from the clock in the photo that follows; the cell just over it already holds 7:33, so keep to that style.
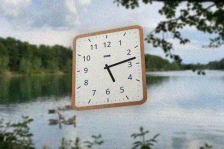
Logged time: 5:13
